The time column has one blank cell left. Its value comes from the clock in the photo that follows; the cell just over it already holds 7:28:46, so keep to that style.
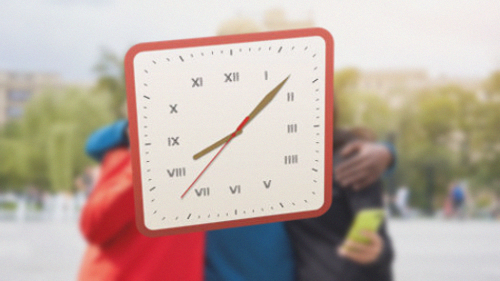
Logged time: 8:07:37
